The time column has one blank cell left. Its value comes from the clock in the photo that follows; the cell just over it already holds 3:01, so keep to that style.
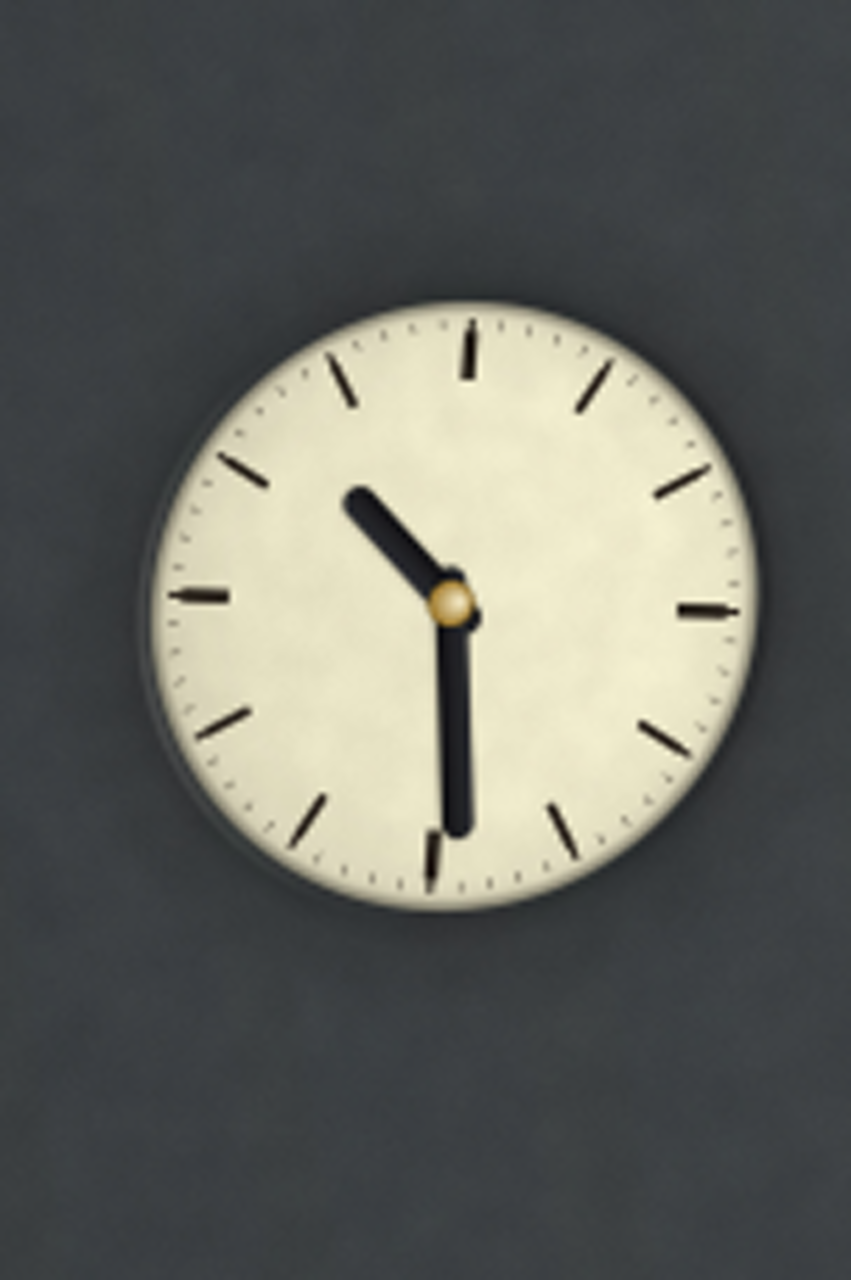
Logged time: 10:29
